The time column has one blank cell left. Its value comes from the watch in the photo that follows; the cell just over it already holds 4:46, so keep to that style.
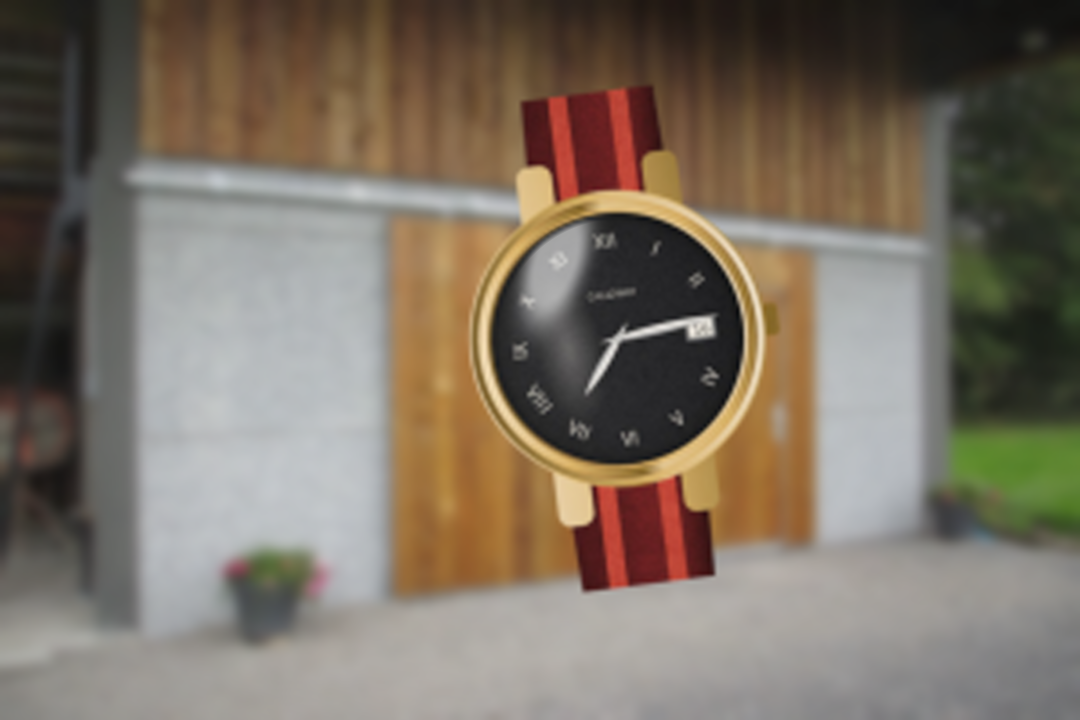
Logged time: 7:14
